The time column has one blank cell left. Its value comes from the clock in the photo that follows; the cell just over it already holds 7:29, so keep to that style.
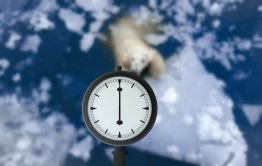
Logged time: 6:00
